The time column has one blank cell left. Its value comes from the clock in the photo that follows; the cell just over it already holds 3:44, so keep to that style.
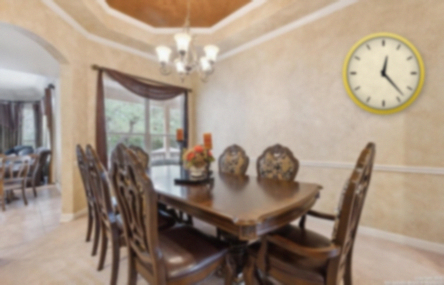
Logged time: 12:23
